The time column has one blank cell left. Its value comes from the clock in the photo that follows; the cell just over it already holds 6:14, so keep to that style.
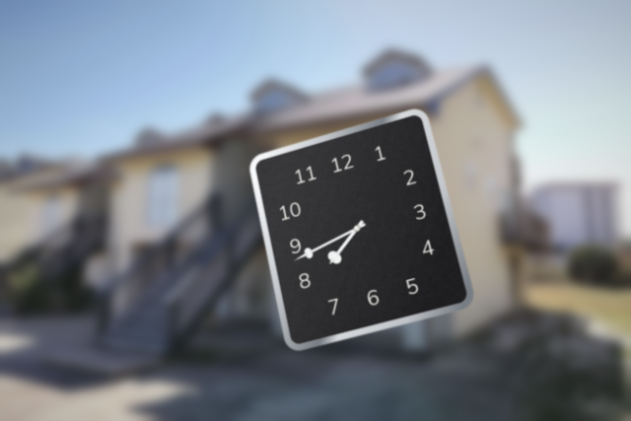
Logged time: 7:43
